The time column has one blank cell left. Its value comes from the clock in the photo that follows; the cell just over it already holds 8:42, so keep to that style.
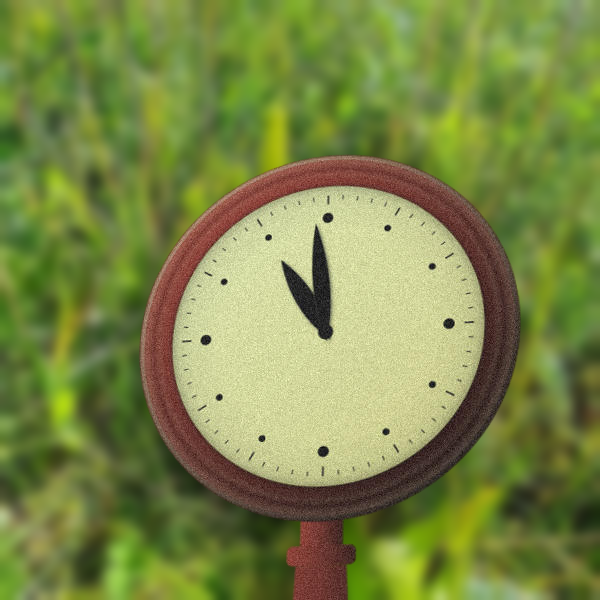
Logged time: 10:59
